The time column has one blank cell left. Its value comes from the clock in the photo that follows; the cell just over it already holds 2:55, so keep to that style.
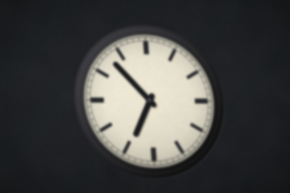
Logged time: 6:53
